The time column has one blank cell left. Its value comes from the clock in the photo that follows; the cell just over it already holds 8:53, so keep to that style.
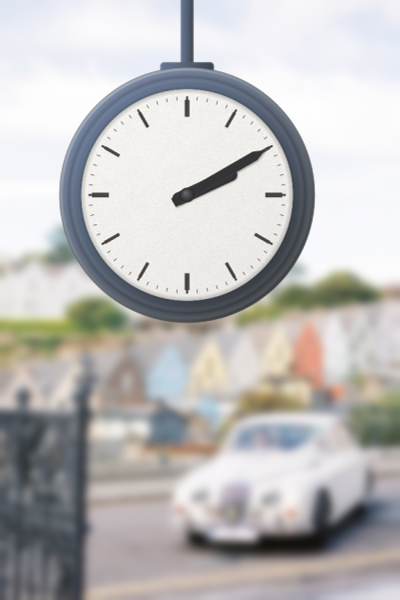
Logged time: 2:10
